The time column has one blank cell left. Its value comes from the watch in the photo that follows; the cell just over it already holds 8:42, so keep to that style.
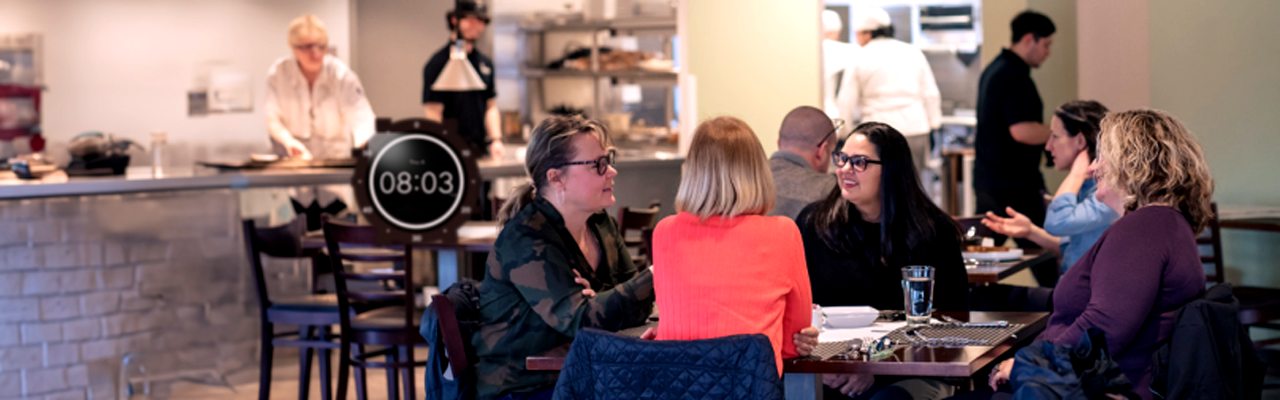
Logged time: 8:03
